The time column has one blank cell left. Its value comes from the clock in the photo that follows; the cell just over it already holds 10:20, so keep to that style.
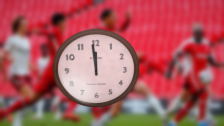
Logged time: 11:59
